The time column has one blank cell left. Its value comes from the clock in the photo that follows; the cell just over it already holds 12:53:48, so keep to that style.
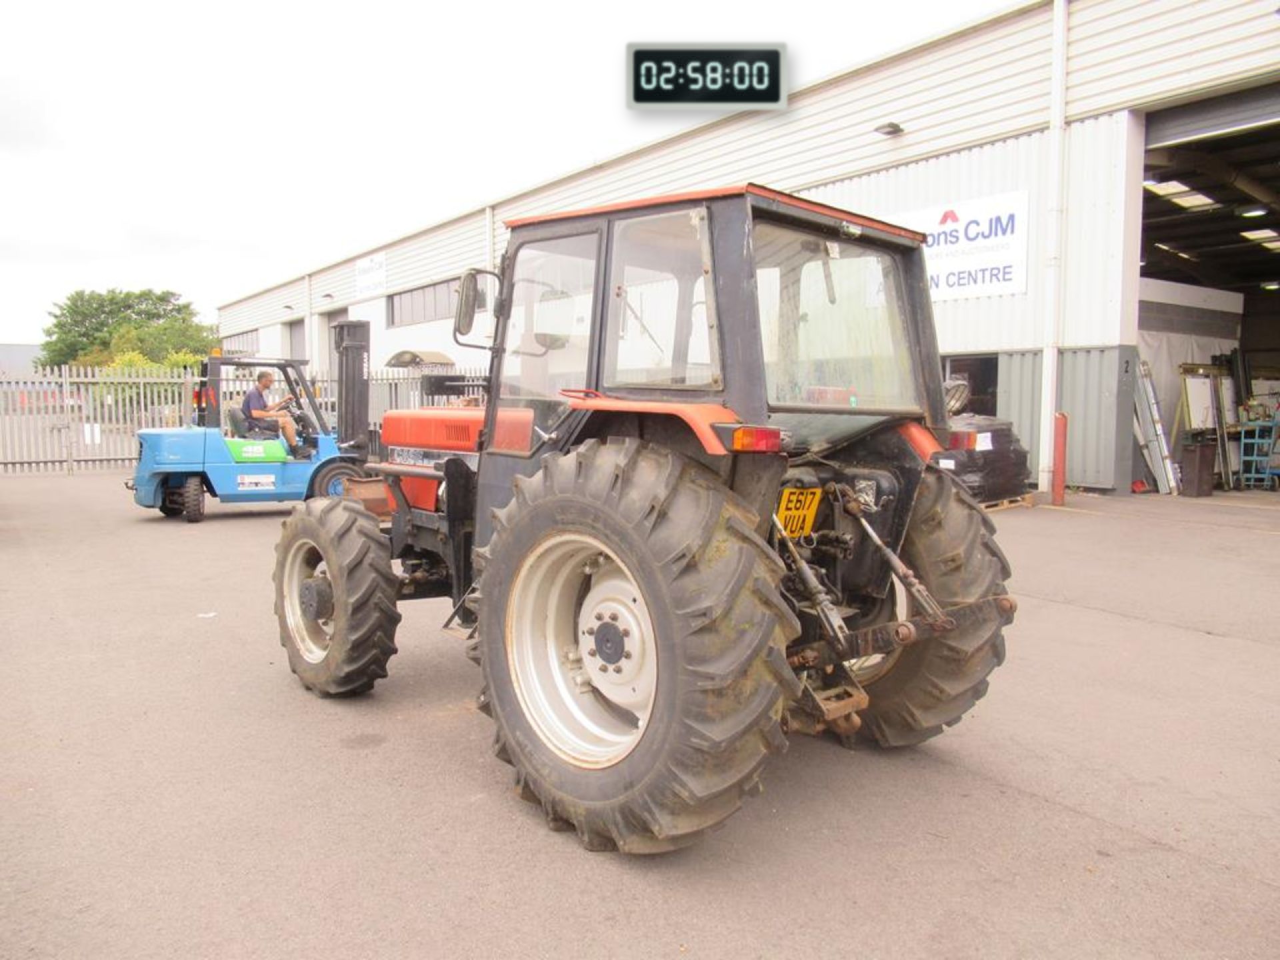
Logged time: 2:58:00
